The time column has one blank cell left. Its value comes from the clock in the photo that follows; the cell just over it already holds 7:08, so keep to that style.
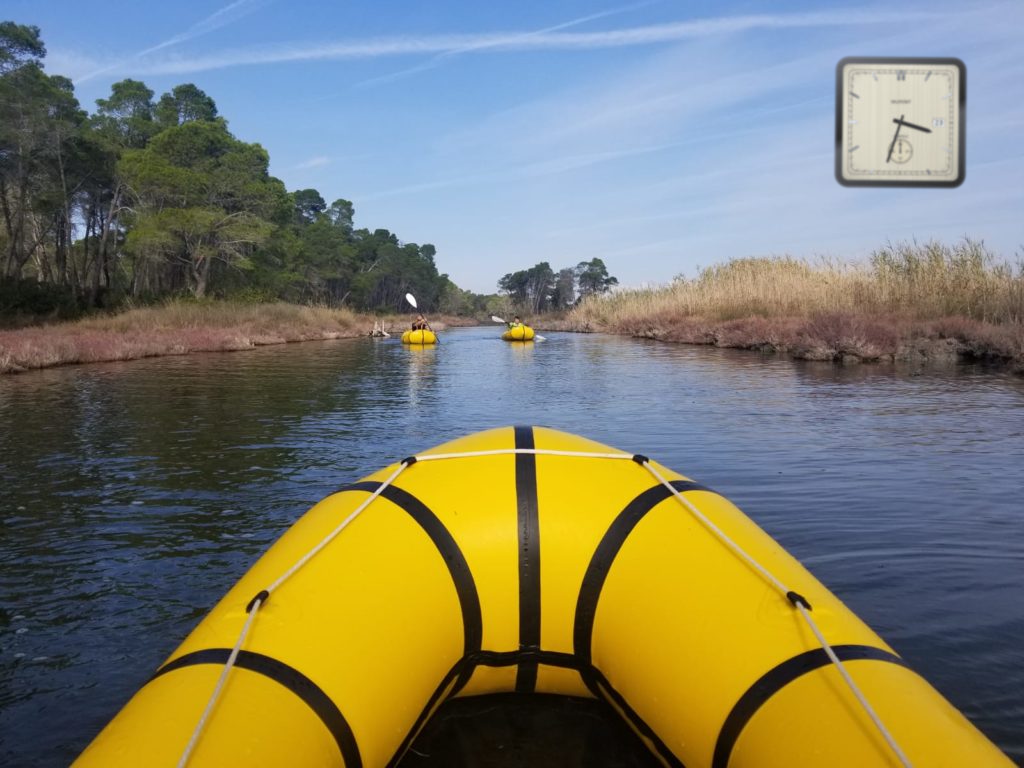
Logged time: 3:33
